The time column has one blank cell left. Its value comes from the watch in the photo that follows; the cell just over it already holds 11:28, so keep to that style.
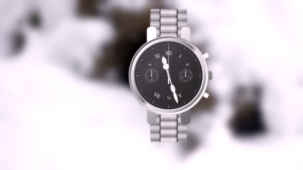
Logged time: 11:27
